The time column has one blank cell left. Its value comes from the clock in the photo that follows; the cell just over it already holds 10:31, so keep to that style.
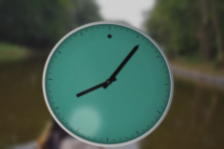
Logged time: 8:06
